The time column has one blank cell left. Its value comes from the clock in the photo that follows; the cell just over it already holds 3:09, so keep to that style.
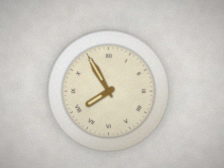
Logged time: 7:55
